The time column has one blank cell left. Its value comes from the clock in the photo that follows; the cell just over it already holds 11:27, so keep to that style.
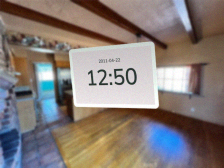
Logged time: 12:50
